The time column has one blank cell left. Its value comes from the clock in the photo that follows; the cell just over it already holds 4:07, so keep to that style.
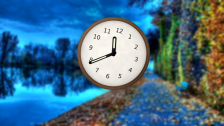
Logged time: 11:39
